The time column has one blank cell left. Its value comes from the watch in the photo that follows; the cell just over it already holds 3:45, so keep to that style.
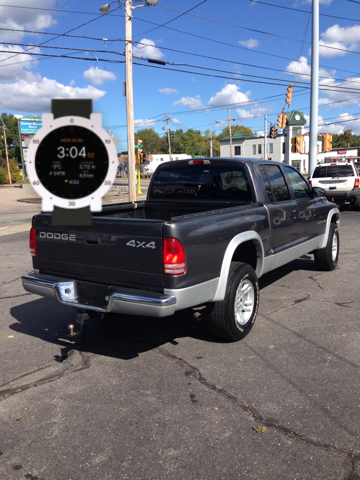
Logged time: 3:04
